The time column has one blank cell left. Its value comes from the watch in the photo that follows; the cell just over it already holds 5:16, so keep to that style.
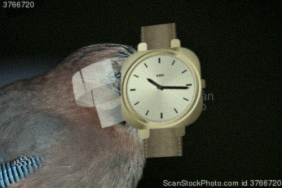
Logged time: 10:16
